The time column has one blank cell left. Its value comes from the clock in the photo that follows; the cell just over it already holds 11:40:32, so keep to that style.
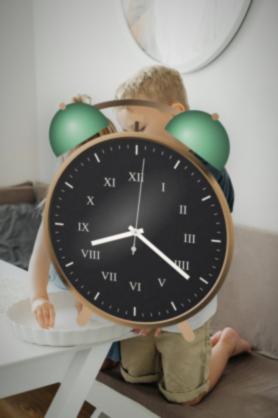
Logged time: 8:21:01
